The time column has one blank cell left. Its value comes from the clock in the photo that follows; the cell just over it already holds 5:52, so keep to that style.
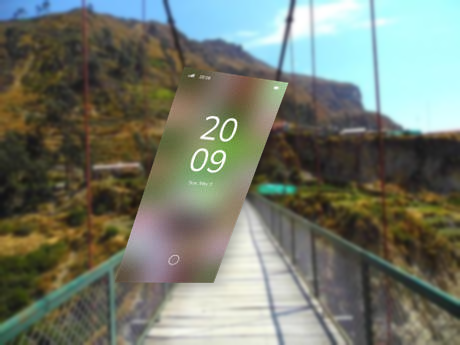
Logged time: 20:09
